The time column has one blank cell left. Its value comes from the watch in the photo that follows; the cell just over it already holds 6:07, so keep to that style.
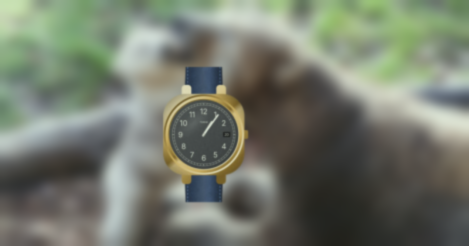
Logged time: 1:06
